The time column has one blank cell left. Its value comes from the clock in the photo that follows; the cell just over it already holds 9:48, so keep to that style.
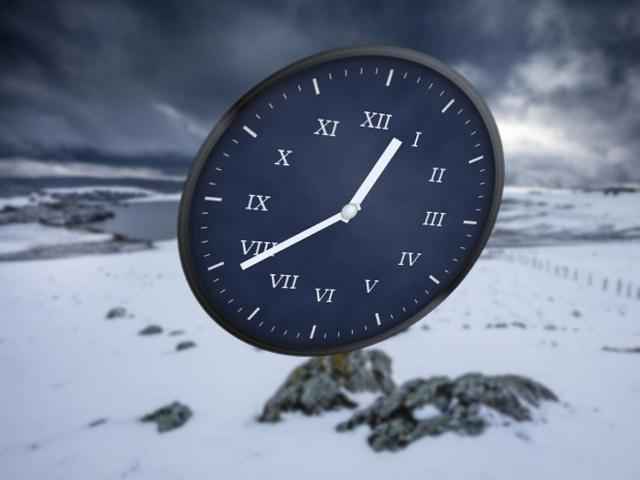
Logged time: 12:39
